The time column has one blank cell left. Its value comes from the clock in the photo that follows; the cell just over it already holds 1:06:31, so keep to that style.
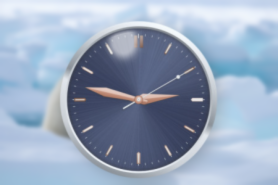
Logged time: 2:47:10
